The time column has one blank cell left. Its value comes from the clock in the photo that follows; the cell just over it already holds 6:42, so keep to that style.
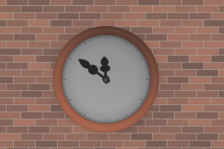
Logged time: 11:51
